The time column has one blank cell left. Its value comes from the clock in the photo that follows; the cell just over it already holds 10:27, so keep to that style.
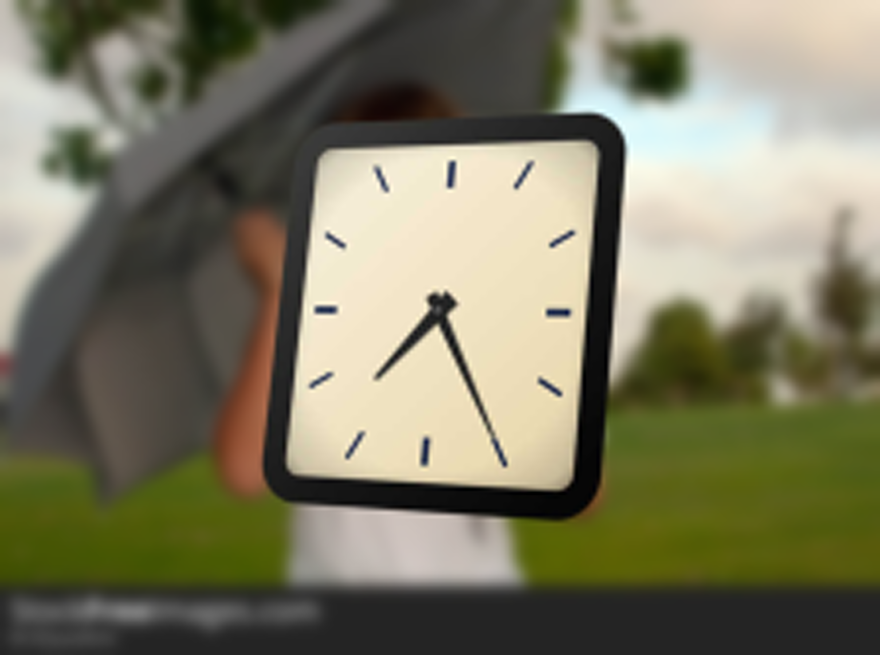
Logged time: 7:25
